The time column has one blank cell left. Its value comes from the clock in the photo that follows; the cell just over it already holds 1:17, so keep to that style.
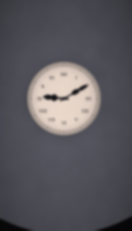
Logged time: 9:10
